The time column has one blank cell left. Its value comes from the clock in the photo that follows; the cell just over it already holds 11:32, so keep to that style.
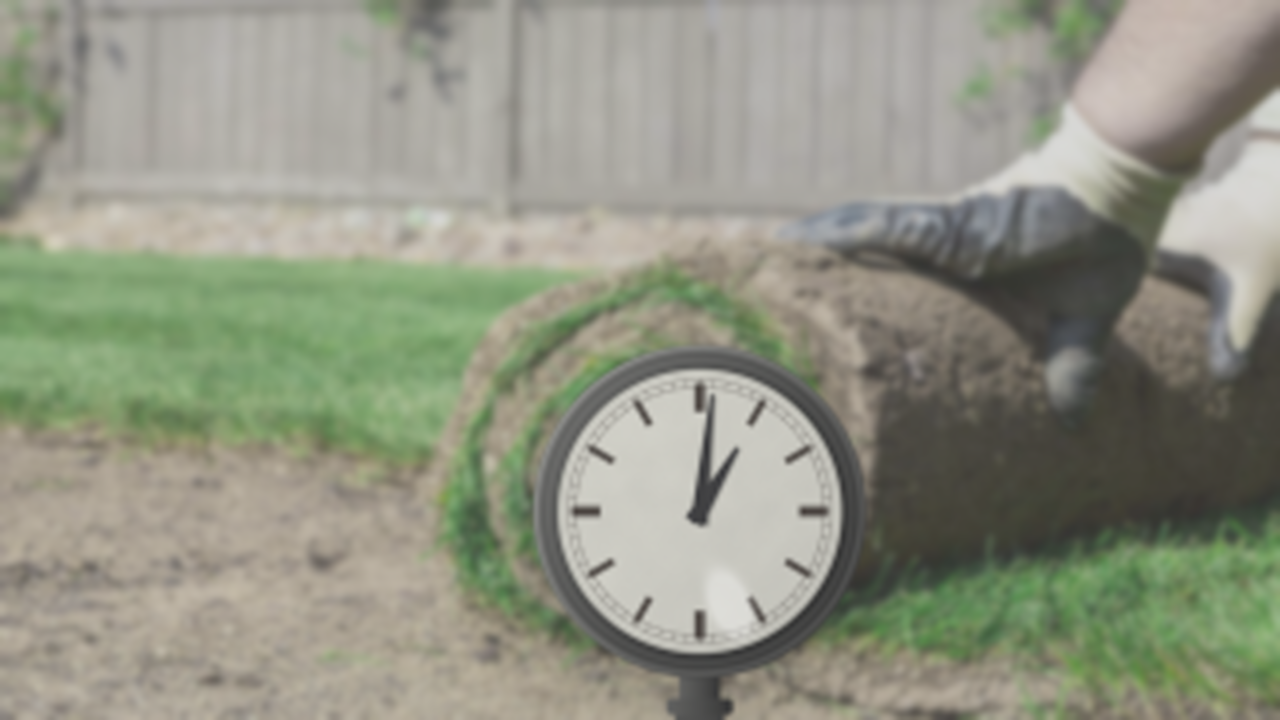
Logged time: 1:01
